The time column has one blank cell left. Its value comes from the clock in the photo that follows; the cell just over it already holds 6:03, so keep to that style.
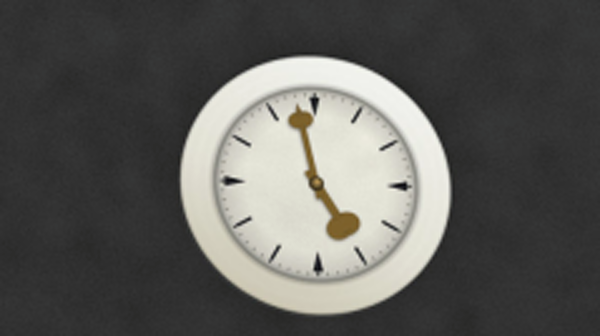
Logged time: 4:58
